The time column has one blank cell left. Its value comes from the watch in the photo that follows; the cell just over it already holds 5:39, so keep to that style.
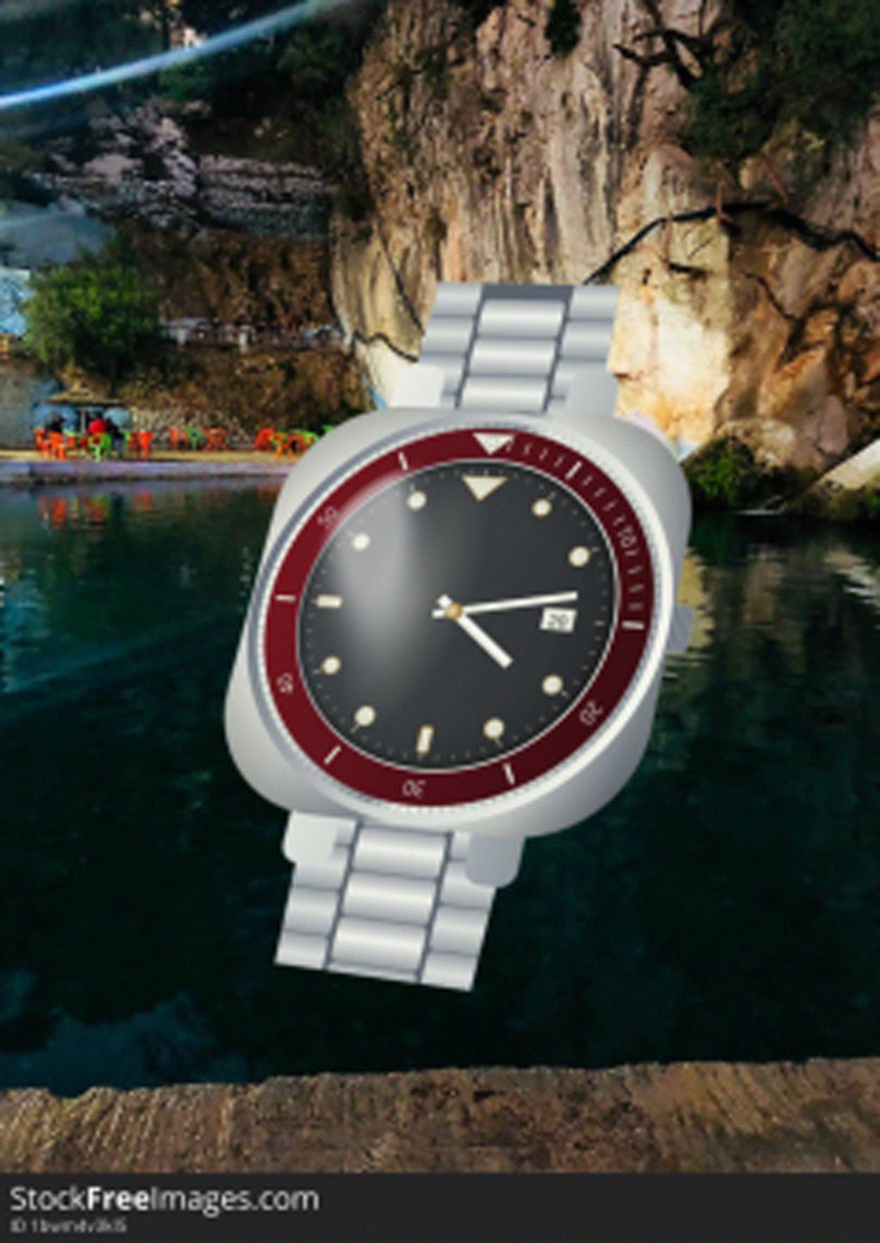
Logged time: 4:13
